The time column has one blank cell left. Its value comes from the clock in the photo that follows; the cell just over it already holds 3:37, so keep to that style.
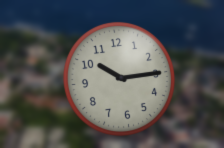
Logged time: 10:15
